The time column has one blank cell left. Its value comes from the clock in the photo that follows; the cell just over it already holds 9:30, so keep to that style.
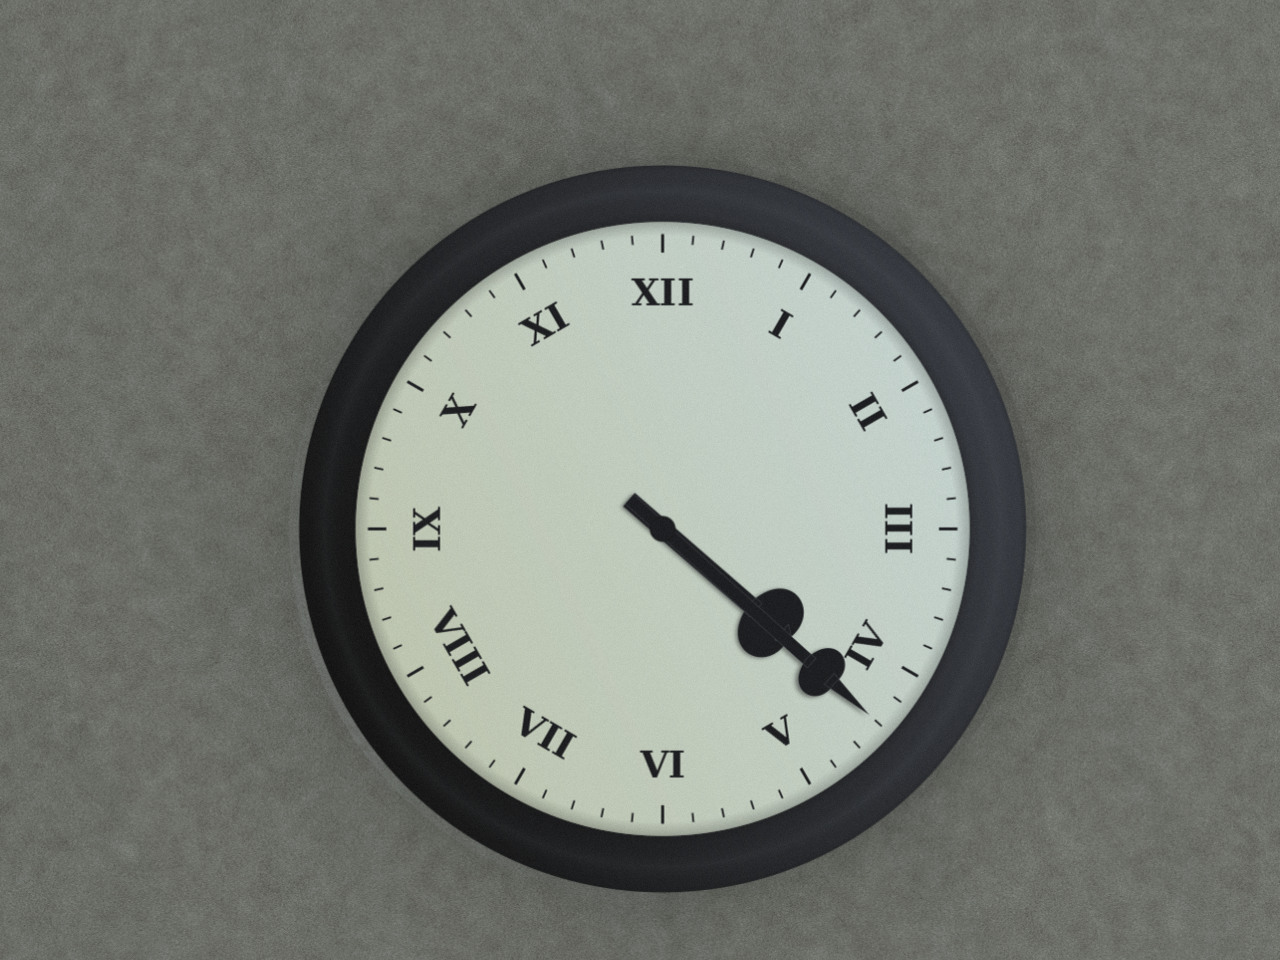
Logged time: 4:22
